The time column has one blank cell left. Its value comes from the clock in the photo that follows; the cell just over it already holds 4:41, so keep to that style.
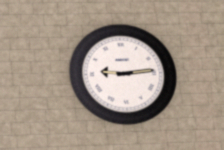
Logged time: 9:14
